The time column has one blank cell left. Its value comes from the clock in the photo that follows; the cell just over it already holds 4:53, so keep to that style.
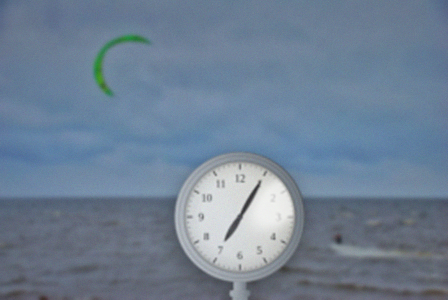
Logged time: 7:05
